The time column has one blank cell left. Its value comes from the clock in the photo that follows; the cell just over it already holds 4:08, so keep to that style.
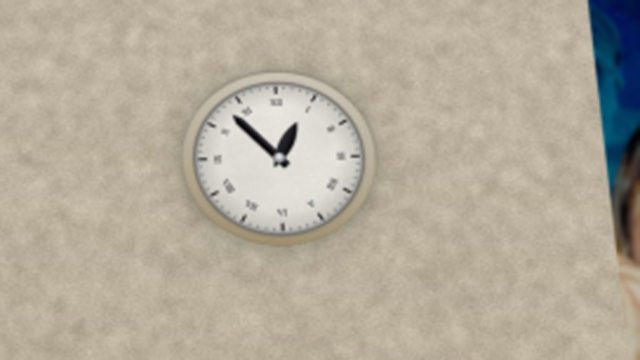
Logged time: 12:53
